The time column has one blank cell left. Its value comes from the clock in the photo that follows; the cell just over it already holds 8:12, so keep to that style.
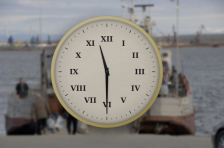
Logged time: 11:30
